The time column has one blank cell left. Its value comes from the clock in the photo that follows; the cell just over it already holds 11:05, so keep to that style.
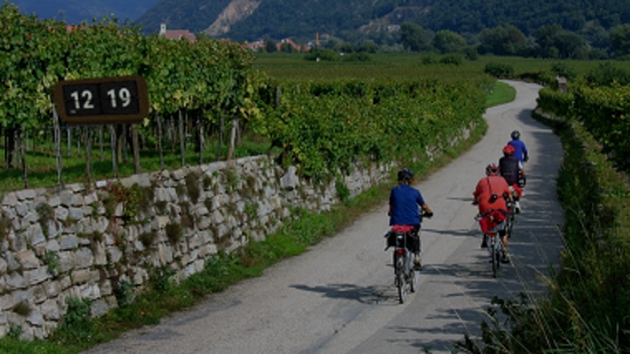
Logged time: 12:19
